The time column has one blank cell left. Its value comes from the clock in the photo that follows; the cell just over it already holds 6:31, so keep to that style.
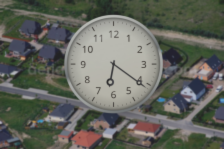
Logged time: 6:21
